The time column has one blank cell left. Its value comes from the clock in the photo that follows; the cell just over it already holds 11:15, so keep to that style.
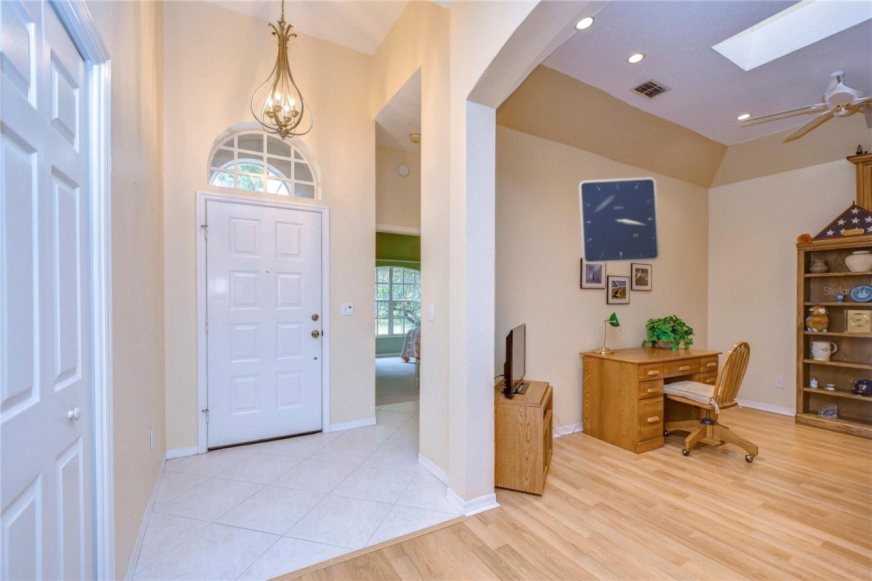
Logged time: 3:17
